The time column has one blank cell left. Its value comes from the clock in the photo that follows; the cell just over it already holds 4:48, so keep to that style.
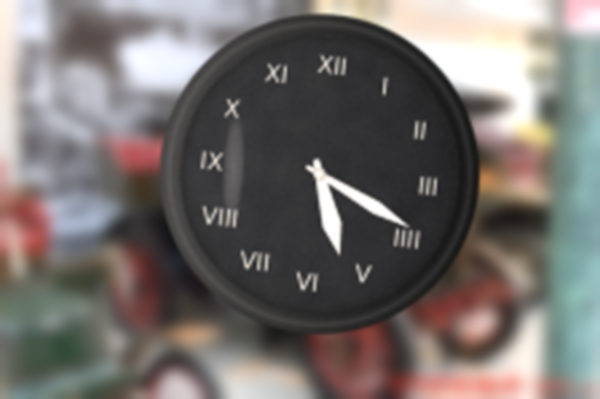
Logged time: 5:19
